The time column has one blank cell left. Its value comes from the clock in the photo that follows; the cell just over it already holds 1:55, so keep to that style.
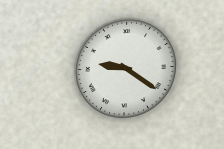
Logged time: 9:21
